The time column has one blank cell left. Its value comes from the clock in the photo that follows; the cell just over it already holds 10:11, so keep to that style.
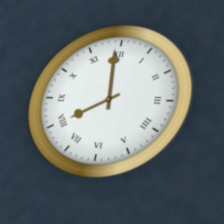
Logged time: 7:59
